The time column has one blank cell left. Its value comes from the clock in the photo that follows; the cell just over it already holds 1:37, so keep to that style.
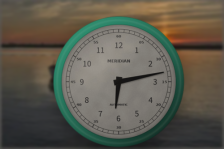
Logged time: 6:13
